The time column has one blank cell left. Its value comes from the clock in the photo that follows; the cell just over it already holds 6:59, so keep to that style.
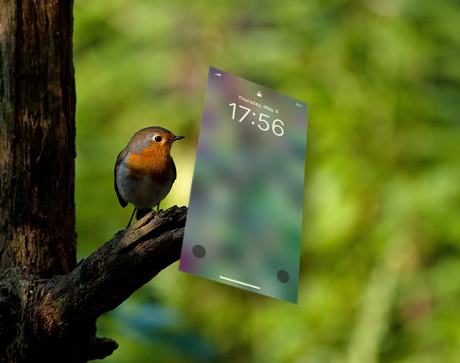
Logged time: 17:56
